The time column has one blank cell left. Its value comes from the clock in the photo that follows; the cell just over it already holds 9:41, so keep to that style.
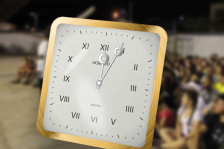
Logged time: 12:04
